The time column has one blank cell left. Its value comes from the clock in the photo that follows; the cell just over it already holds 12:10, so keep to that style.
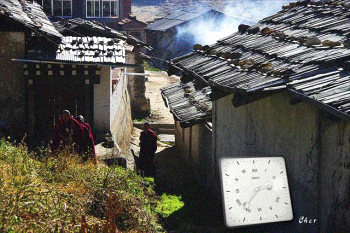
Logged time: 2:37
